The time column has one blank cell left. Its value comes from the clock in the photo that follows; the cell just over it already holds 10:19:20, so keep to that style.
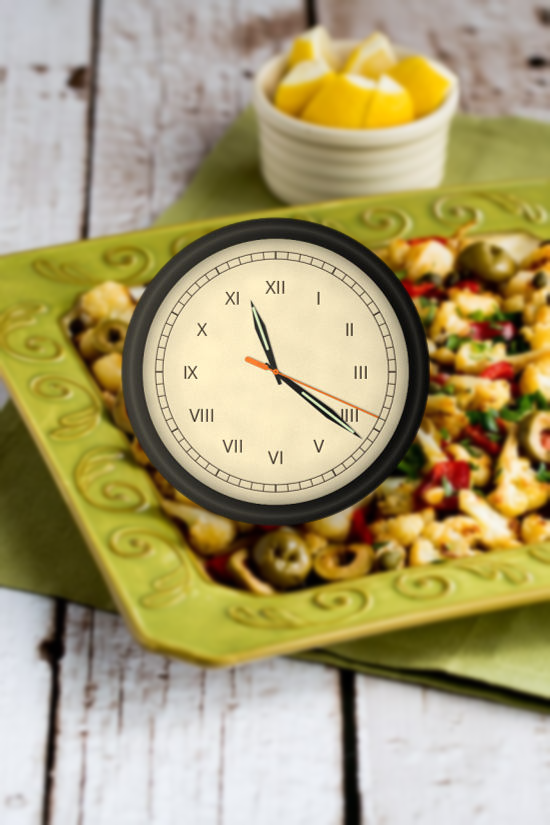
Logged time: 11:21:19
